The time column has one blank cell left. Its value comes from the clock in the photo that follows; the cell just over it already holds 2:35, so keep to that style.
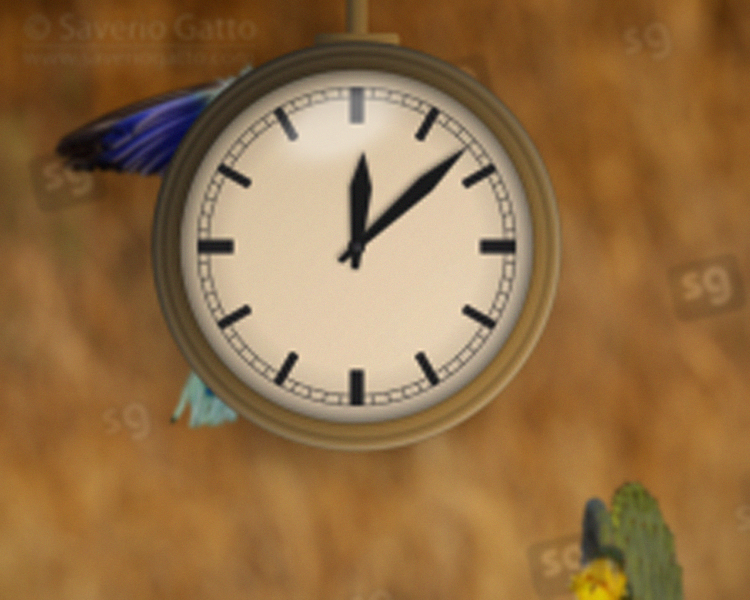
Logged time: 12:08
